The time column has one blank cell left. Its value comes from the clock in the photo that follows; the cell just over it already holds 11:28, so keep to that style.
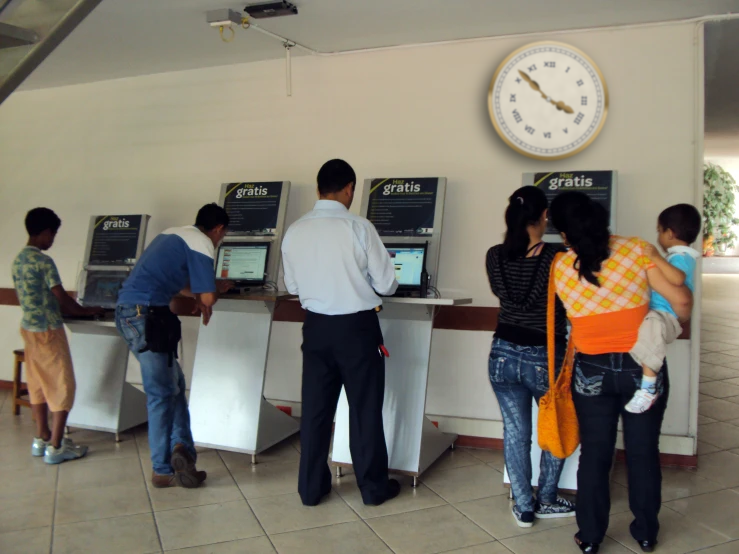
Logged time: 3:52
